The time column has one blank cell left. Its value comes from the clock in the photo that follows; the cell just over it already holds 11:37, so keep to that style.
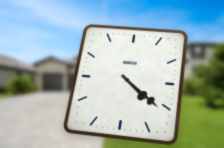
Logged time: 4:21
